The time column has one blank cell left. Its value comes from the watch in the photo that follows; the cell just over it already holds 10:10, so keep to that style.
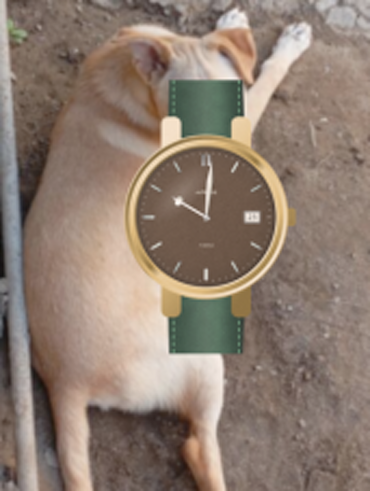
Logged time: 10:01
